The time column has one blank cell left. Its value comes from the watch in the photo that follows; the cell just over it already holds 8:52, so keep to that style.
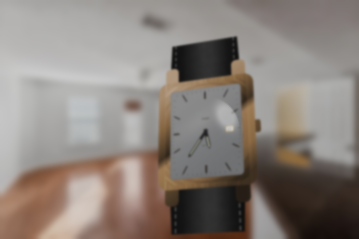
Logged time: 5:36
